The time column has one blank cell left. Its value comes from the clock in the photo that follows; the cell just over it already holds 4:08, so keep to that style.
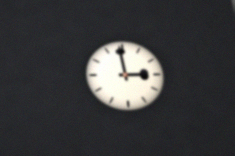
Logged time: 2:59
